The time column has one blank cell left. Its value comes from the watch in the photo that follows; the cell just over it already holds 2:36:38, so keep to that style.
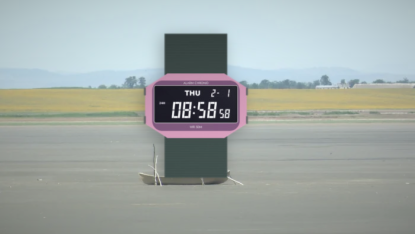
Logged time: 8:58:58
